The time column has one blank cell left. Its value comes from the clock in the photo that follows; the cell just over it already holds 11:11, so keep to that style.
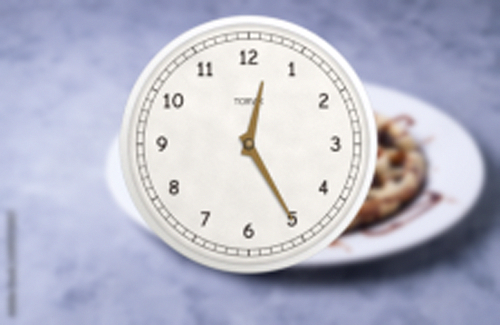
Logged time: 12:25
